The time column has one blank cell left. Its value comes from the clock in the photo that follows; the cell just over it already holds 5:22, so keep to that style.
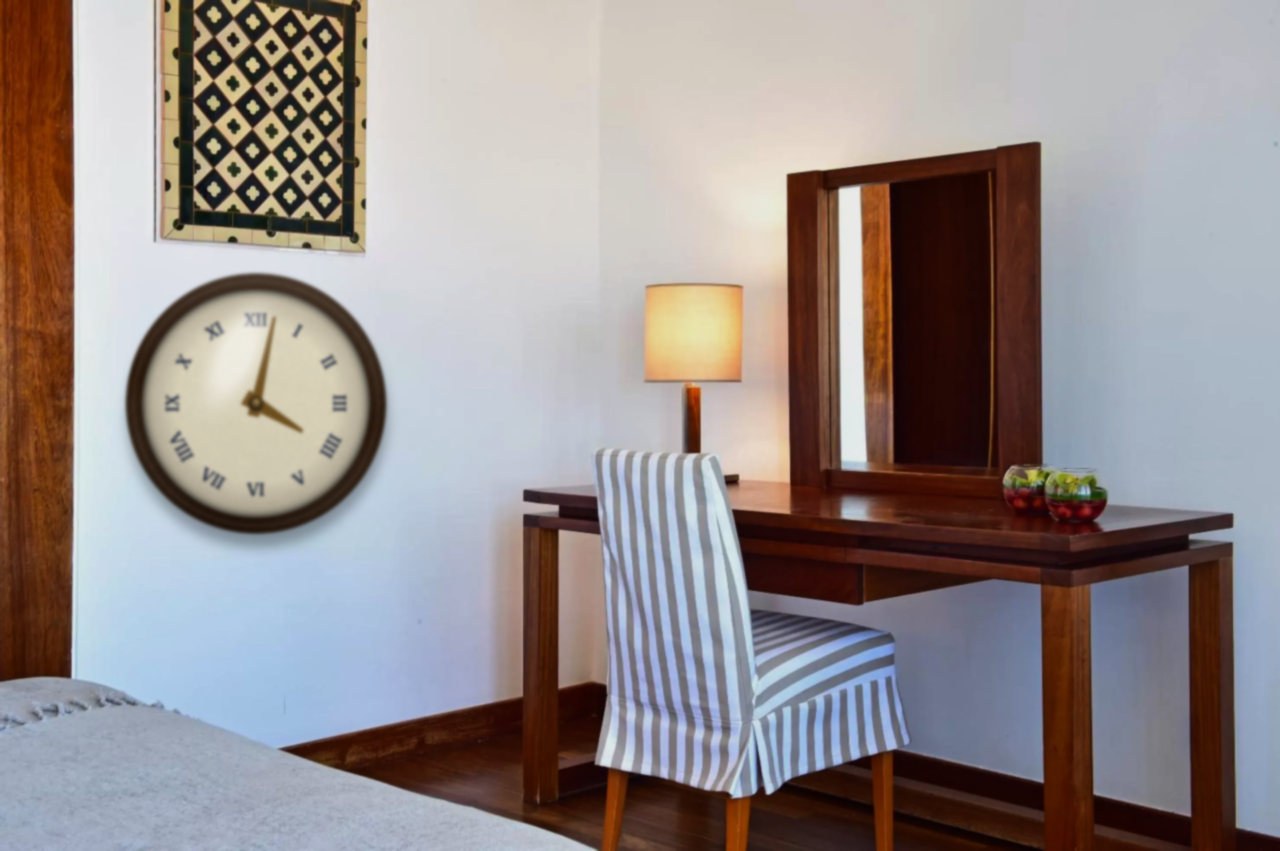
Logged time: 4:02
